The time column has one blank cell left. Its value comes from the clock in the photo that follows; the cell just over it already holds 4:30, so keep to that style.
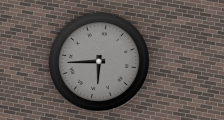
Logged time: 5:43
